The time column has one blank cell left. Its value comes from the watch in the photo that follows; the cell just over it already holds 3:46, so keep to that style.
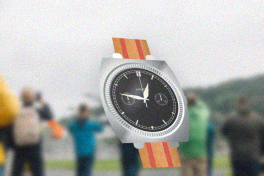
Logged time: 12:47
